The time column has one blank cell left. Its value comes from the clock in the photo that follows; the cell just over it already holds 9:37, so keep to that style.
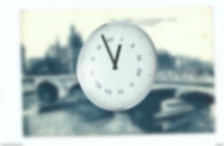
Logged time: 12:58
